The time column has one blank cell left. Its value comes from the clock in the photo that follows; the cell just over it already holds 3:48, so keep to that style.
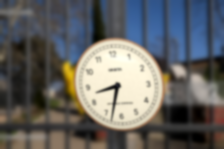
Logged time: 8:33
